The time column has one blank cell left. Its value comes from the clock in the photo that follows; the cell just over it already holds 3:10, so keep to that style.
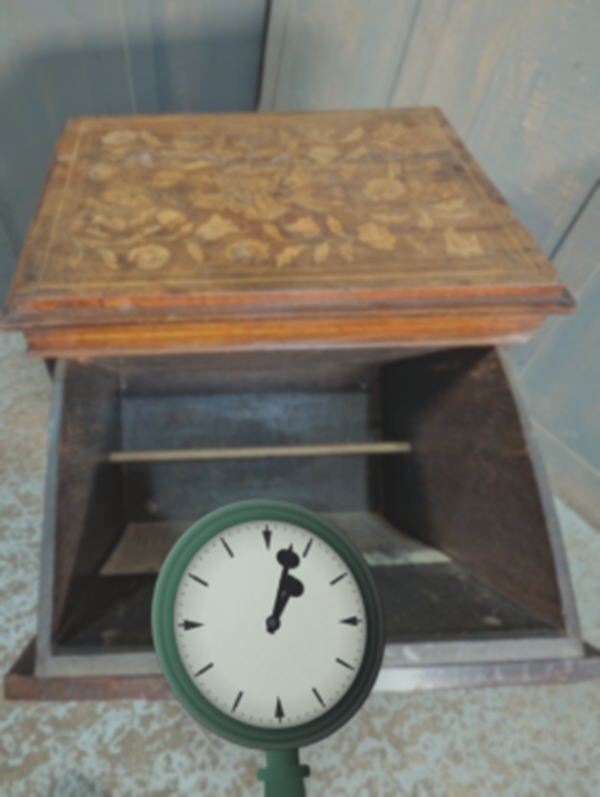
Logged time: 1:03
